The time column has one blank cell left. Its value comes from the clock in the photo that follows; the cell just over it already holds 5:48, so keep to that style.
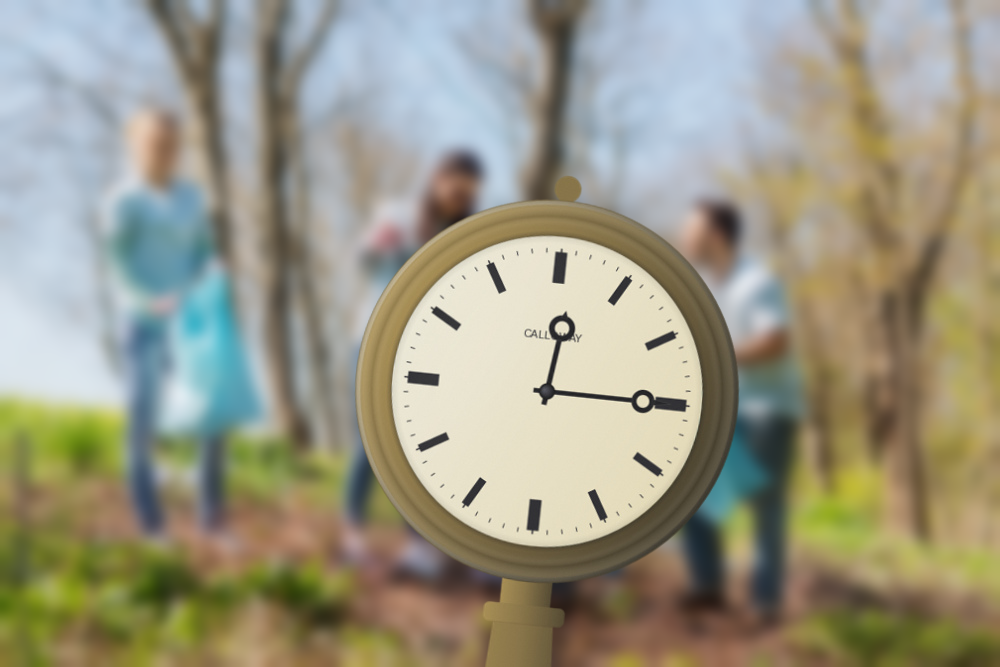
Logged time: 12:15
